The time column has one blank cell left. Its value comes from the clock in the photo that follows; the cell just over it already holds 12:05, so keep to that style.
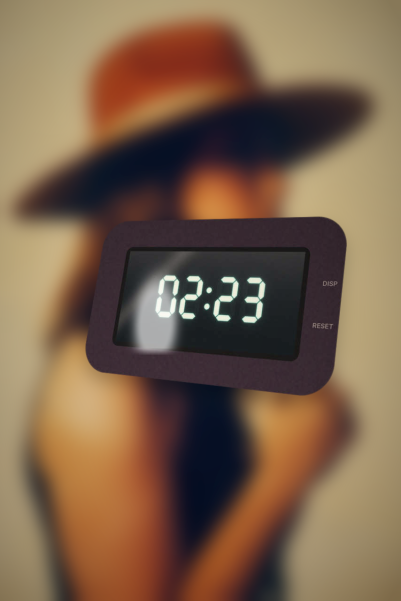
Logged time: 2:23
